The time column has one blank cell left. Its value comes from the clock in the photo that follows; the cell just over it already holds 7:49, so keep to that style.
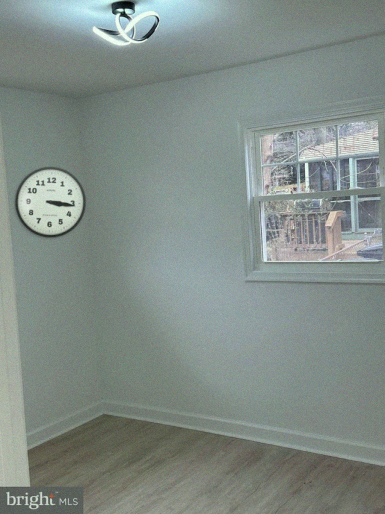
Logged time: 3:16
